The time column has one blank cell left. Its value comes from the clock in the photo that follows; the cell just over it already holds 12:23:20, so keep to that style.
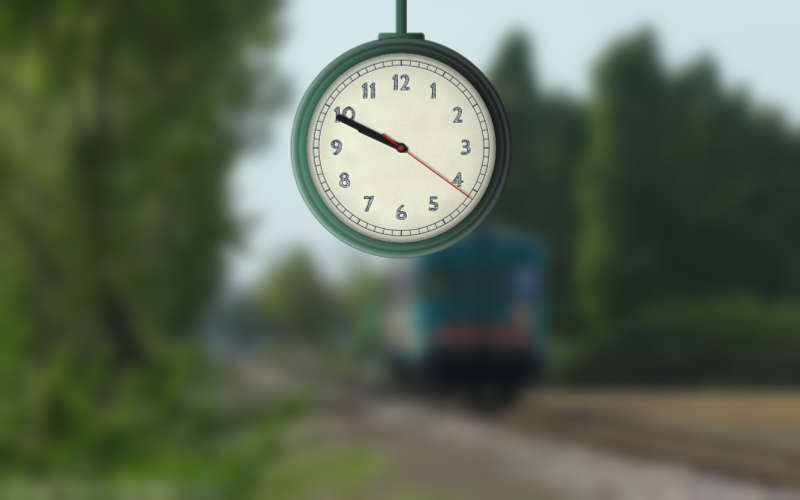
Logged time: 9:49:21
